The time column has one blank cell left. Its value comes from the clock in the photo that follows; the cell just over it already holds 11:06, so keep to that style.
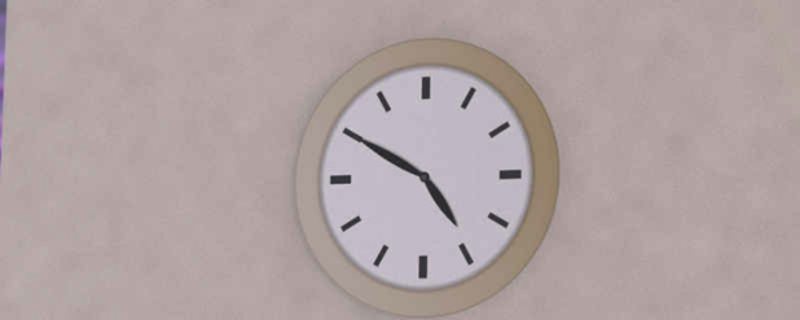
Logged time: 4:50
